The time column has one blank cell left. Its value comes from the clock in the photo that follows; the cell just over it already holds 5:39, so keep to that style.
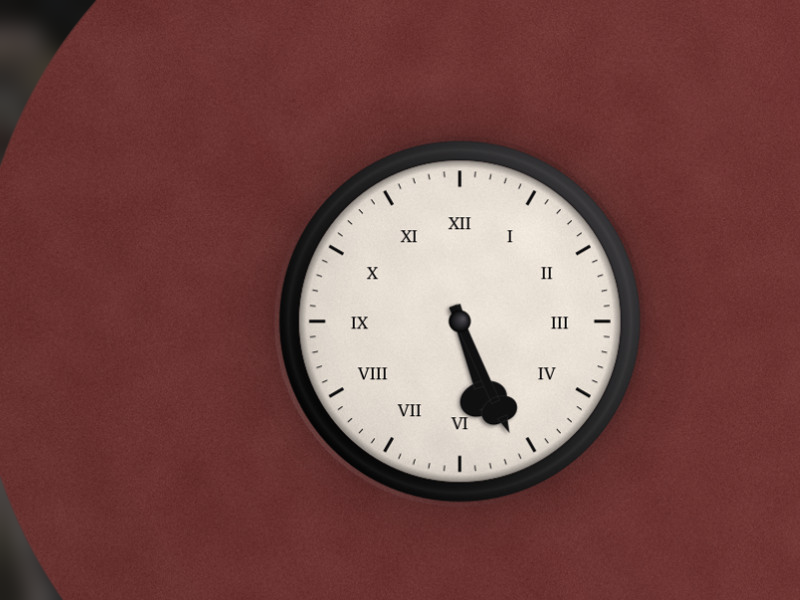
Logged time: 5:26
